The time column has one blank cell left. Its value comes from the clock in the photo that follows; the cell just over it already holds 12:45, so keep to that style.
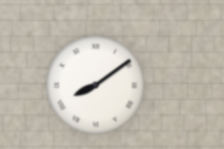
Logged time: 8:09
